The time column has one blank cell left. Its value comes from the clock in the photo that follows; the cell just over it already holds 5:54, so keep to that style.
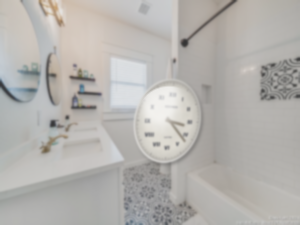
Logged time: 3:22
